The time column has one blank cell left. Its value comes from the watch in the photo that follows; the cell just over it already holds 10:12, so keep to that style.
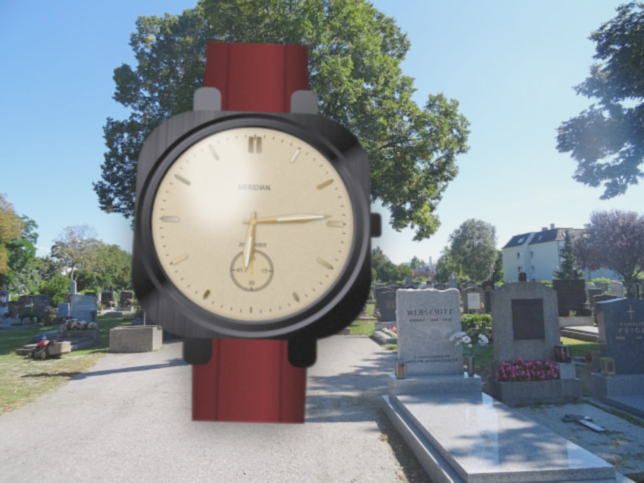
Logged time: 6:14
